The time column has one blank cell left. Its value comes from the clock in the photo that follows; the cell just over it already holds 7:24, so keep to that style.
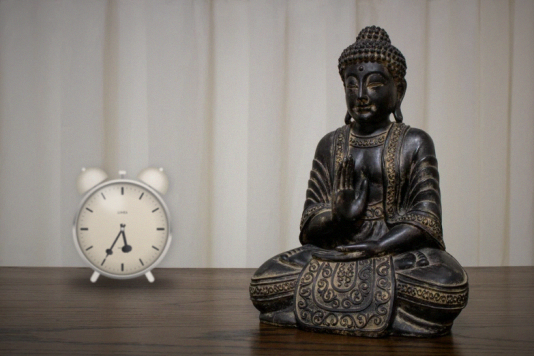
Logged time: 5:35
